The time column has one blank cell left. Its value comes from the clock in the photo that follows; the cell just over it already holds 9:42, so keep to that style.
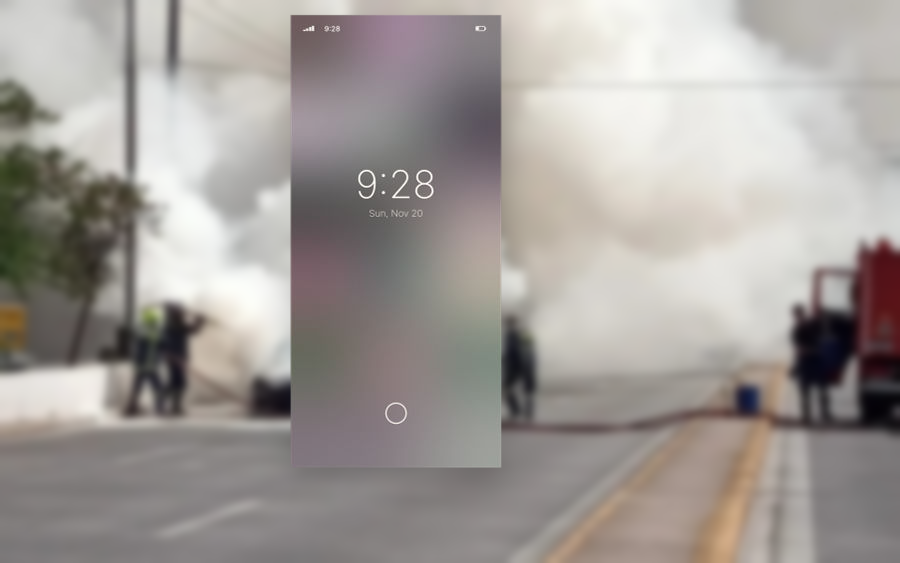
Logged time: 9:28
